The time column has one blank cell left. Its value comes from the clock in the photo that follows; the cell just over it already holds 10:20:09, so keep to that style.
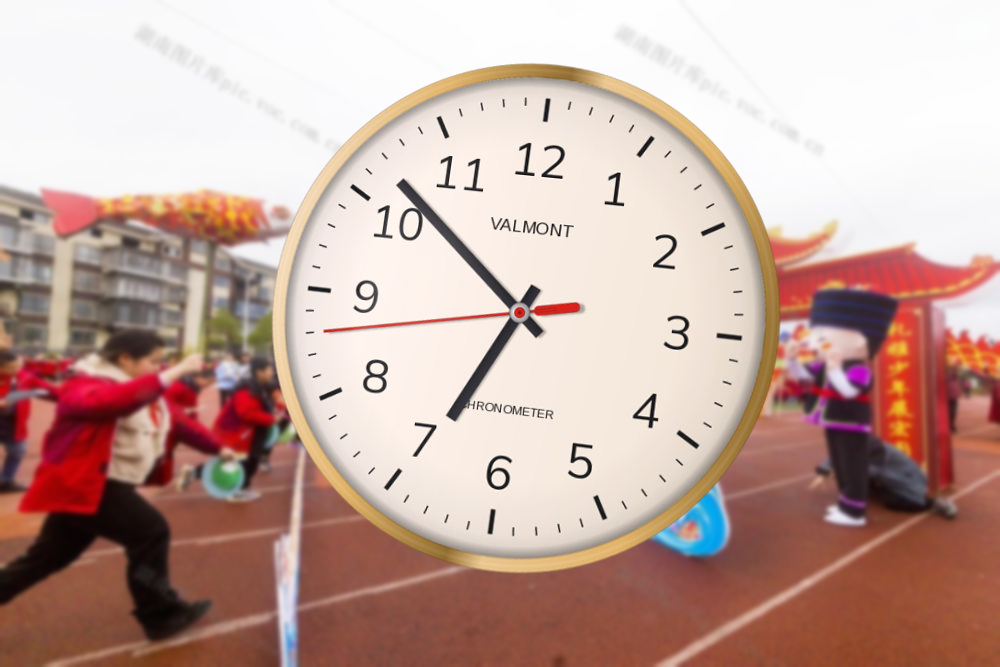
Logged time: 6:51:43
